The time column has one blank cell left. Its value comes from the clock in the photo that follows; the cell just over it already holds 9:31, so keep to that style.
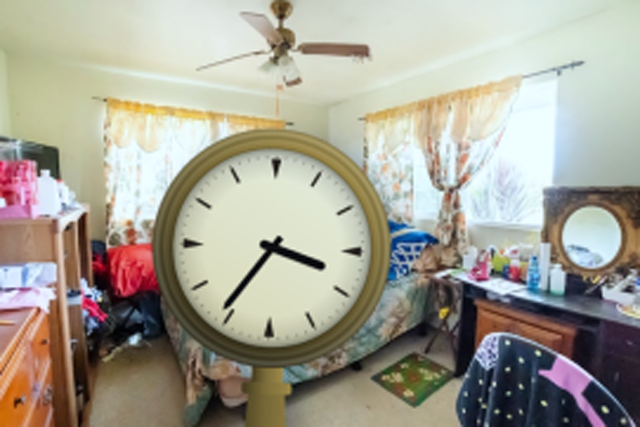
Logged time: 3:36
